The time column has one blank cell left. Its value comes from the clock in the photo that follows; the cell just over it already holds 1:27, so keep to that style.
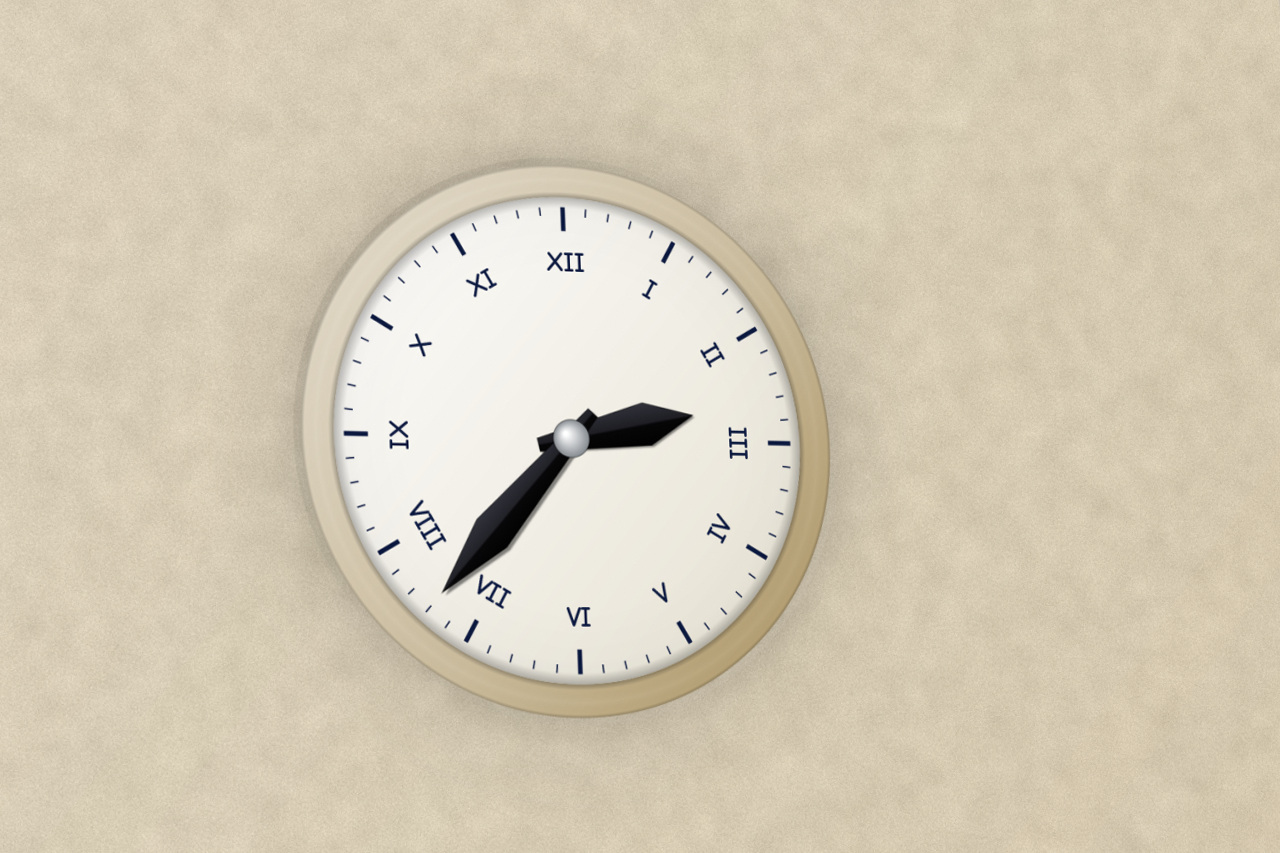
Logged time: 2:37
